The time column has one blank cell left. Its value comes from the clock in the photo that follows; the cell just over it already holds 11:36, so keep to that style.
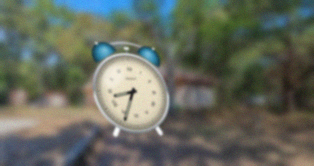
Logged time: 8:34
